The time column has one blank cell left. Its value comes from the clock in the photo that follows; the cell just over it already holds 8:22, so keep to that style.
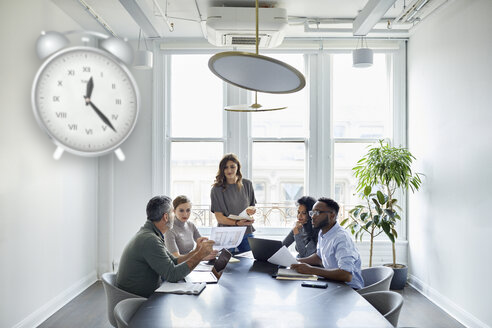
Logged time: 12:23
